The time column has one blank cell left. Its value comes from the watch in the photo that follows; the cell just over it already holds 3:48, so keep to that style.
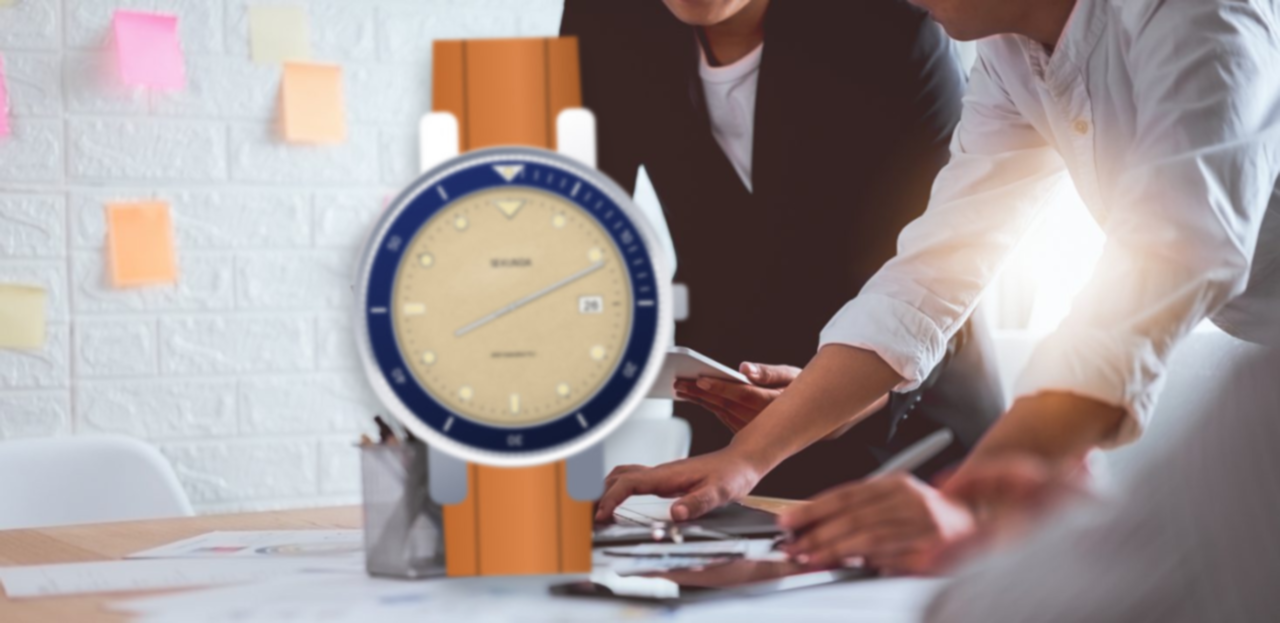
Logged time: 8:11
